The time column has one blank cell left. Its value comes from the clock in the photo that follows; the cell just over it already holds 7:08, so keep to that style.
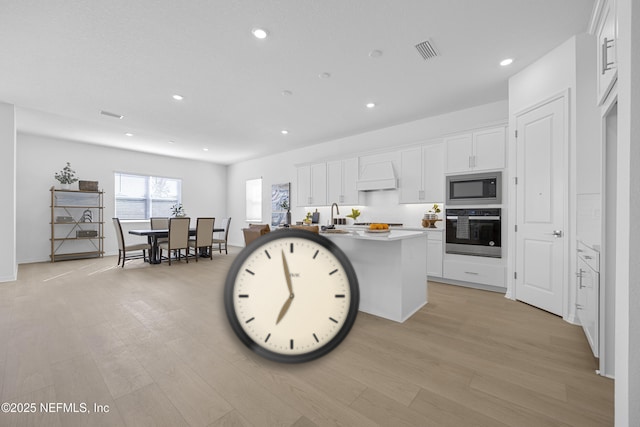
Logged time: 6:58
